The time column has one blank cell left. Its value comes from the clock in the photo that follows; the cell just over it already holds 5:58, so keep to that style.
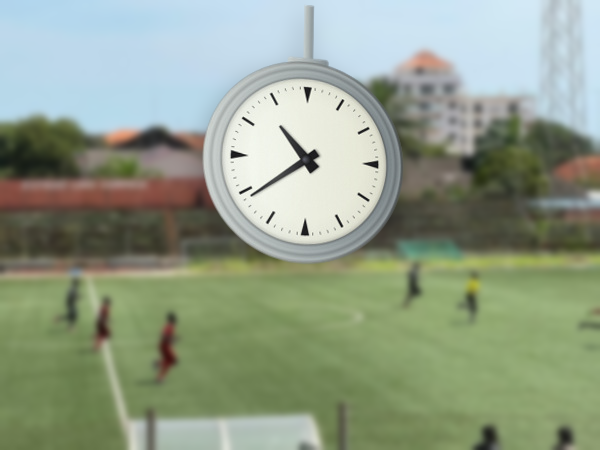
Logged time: 10:39
